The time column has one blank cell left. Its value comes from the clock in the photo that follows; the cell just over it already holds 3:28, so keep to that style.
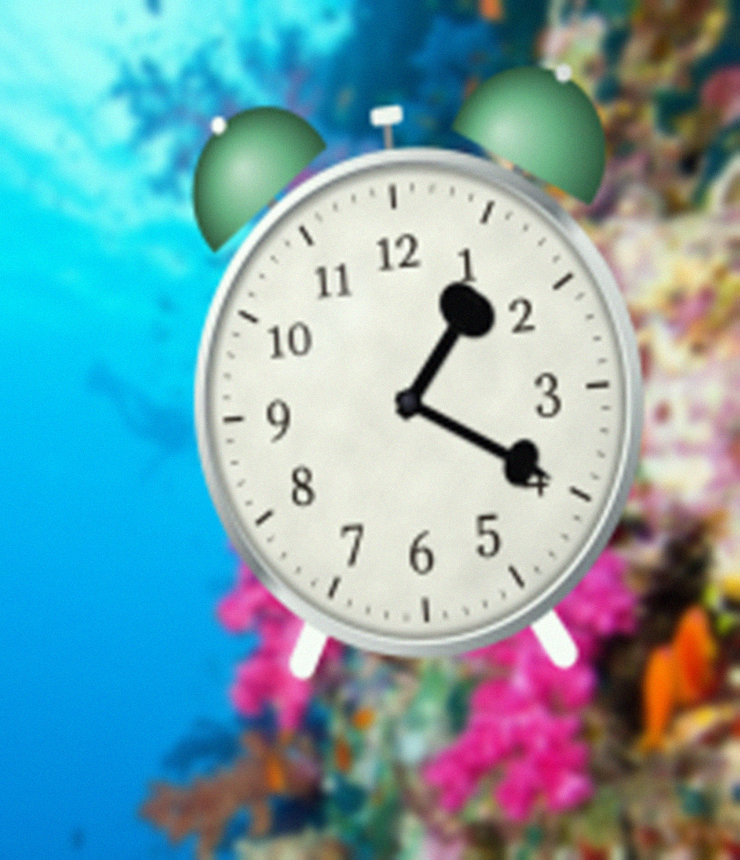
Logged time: 1:20
